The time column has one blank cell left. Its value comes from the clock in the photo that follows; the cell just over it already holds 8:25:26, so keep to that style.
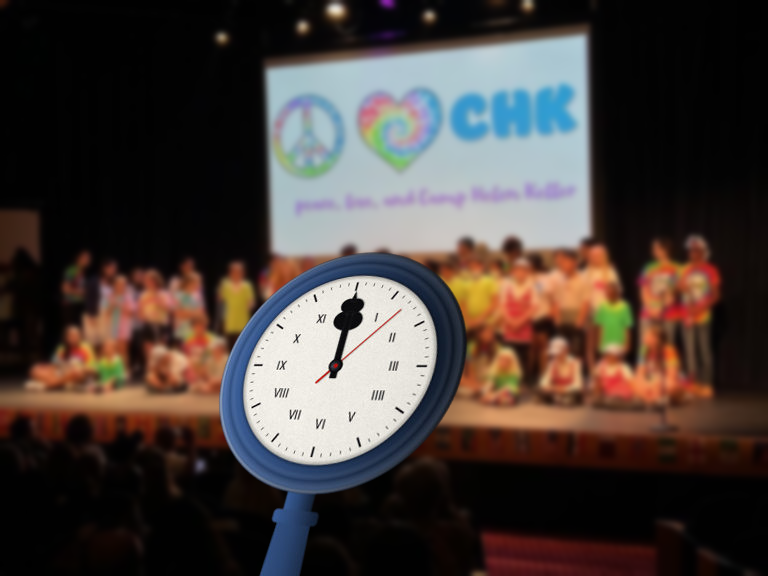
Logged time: 12:00:07
